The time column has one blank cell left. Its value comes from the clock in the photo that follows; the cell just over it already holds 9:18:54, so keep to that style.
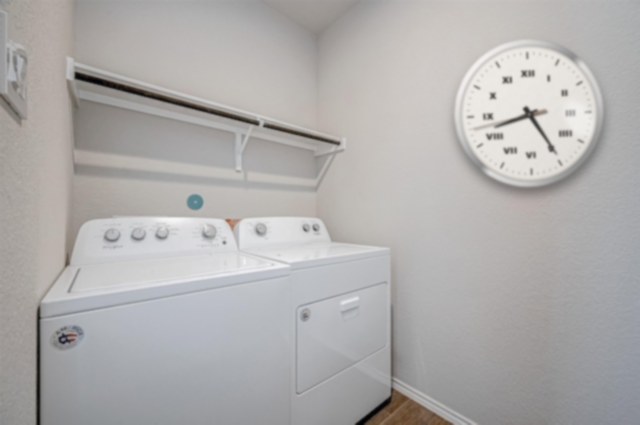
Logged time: 8:24:43
